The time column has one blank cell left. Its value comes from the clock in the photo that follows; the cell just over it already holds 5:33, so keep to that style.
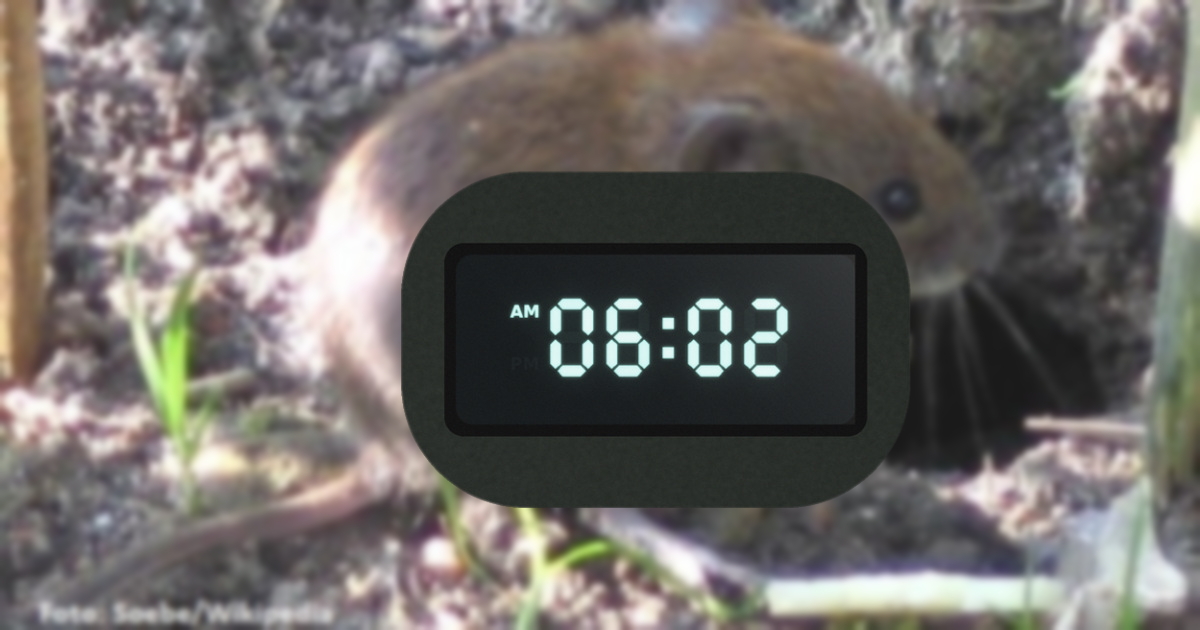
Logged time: 6:02
